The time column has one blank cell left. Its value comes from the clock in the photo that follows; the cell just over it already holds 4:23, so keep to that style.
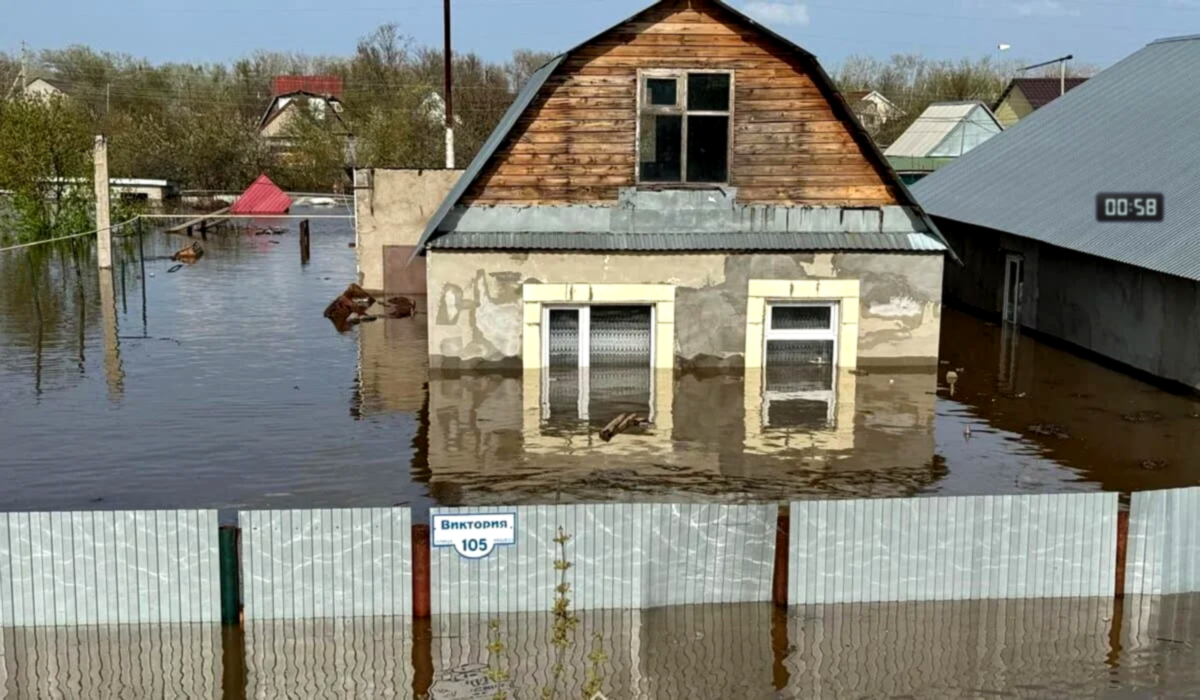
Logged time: 0:58
